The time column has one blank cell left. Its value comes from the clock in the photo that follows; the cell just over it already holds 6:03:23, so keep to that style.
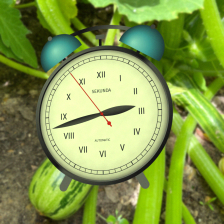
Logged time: 2:42:54
